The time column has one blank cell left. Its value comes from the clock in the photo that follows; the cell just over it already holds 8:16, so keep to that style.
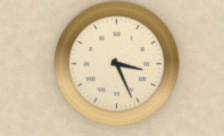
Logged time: 3:26
